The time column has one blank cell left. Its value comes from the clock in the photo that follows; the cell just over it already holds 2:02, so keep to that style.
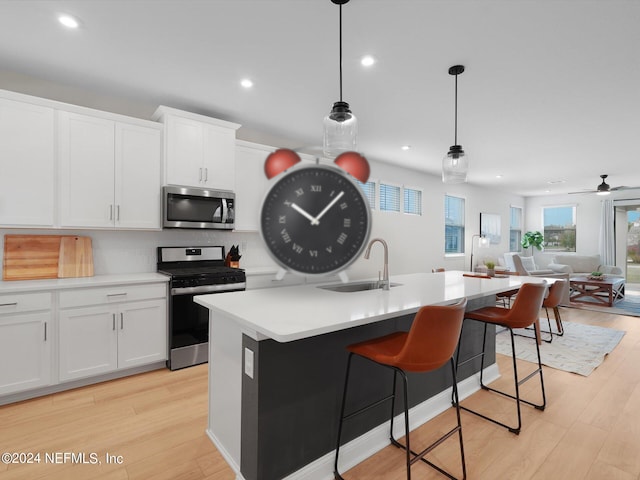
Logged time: 10:07
